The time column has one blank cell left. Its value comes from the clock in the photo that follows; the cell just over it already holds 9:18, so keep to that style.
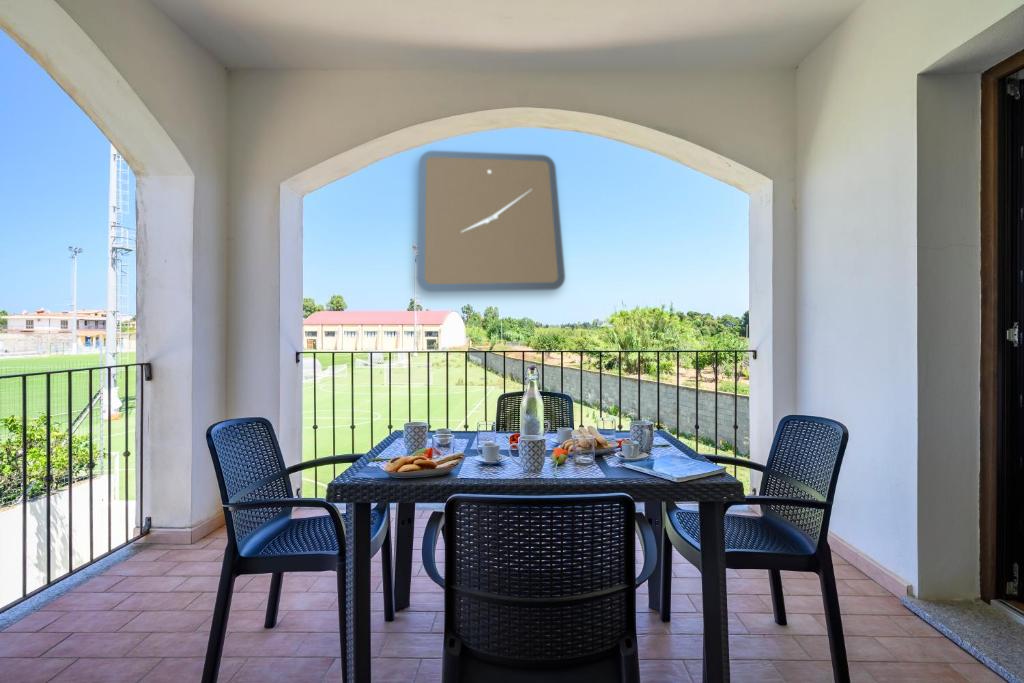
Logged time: 8:09
